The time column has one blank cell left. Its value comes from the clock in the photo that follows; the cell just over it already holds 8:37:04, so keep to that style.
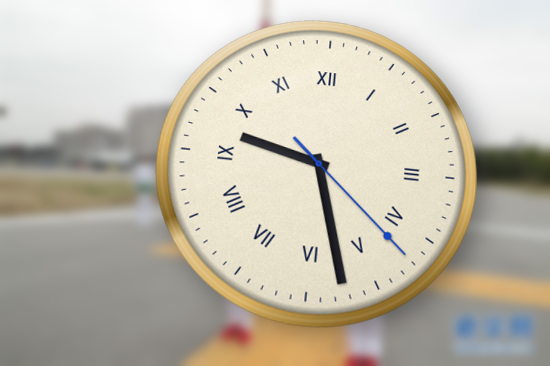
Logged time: 9:27:22
